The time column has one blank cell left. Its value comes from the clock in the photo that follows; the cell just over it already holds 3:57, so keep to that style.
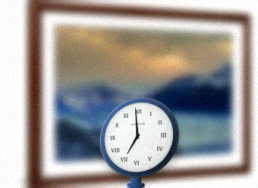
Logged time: 6:59
